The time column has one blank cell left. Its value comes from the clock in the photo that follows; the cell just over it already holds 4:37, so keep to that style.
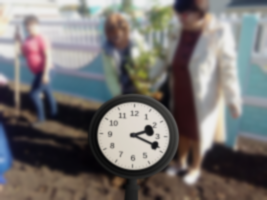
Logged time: 2:19
